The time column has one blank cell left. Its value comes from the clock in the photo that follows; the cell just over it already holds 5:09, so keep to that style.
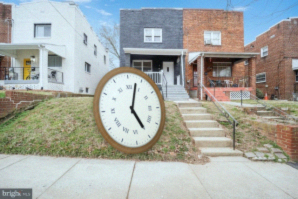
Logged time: 5:03
